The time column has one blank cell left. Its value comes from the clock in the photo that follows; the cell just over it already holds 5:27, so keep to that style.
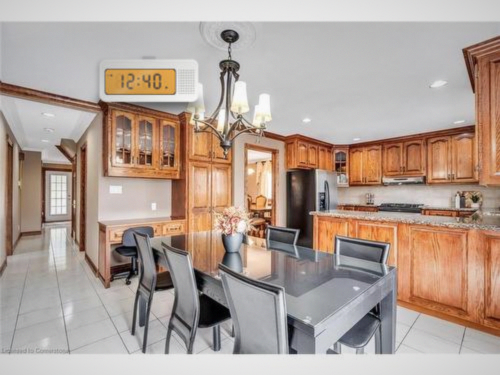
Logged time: 12:40
